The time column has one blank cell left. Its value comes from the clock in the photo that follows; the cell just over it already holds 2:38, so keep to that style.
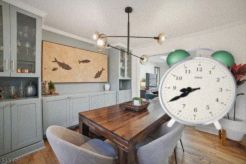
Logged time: 8:40
